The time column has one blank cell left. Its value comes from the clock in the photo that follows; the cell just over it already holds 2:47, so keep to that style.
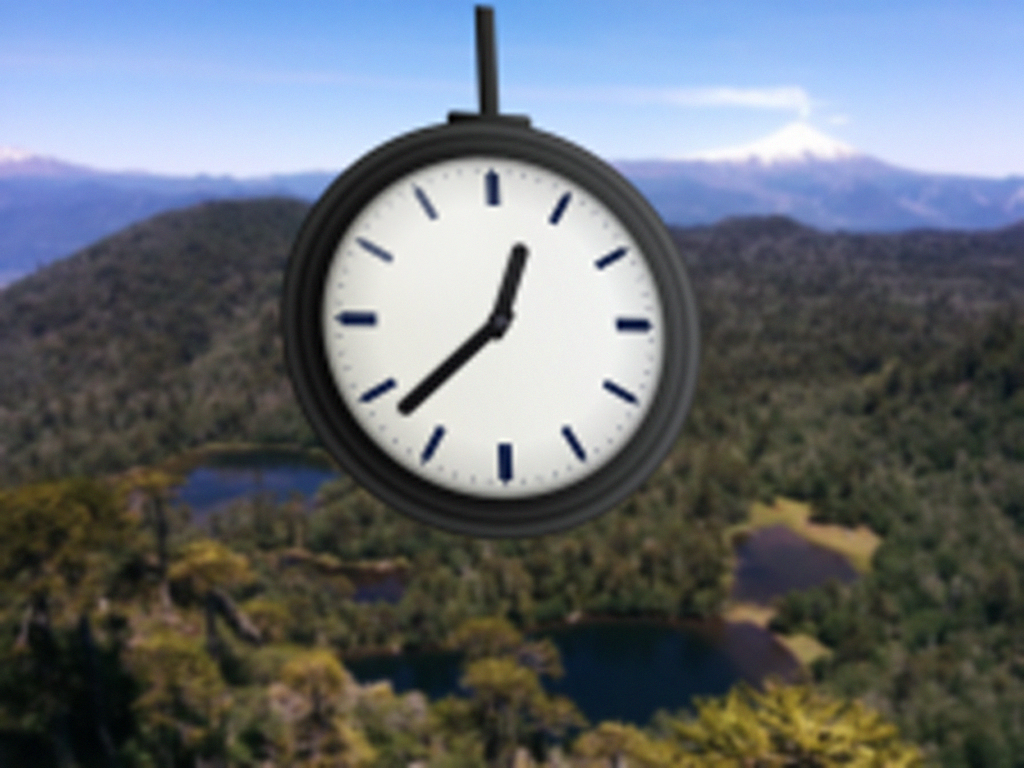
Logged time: 12:38
